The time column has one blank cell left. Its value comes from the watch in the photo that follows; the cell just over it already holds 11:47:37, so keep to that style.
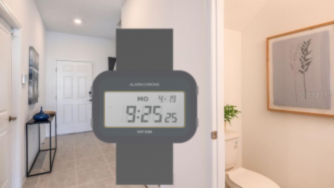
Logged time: 9:25:25
